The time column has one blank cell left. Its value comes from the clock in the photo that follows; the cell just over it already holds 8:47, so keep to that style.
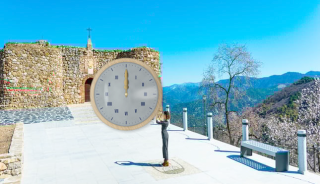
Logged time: 12:00
